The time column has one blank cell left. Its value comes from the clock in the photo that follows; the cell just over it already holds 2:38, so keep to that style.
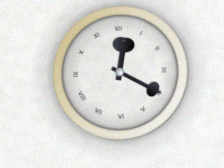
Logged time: 12:20
